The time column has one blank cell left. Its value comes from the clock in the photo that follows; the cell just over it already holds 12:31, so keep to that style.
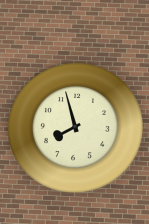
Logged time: 7:57
